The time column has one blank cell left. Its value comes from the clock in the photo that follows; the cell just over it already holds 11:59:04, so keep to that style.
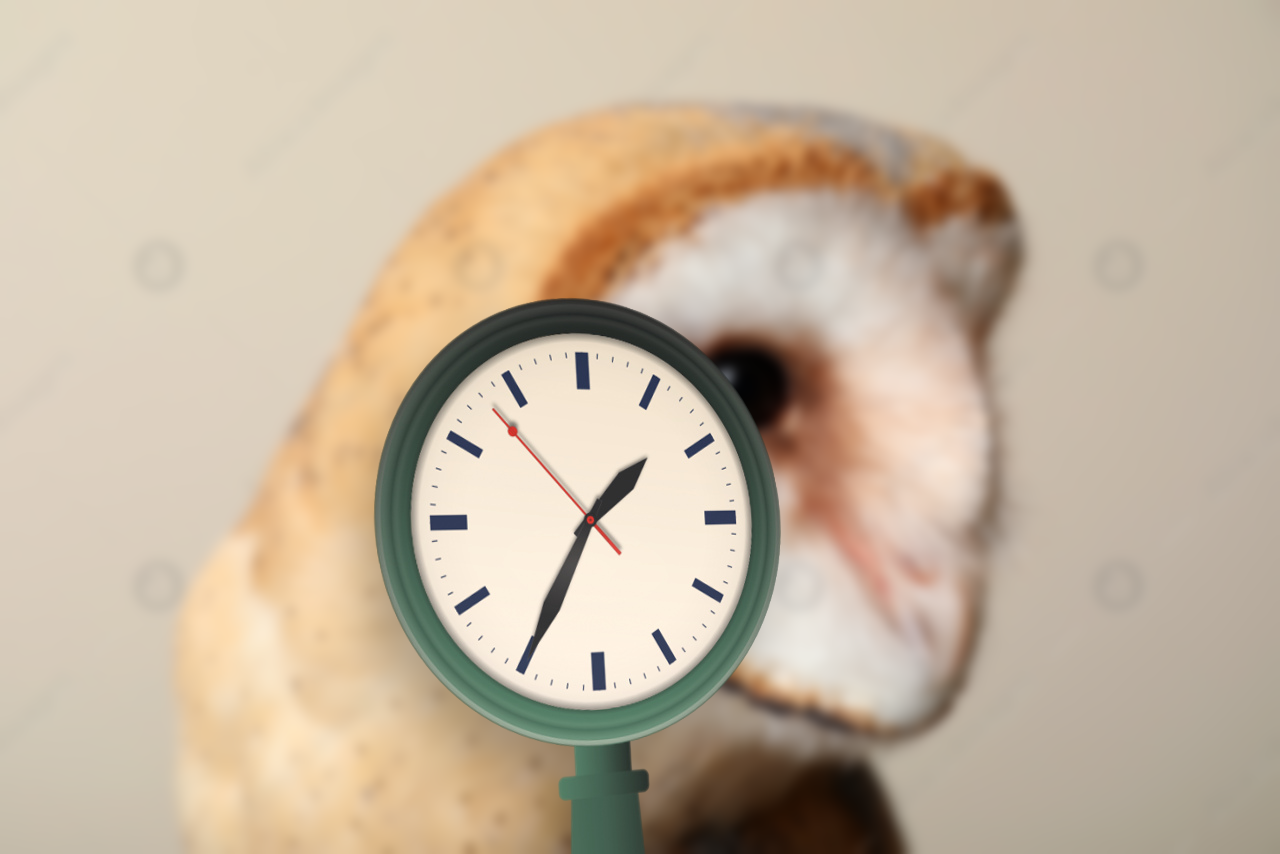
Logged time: 1:34:53
